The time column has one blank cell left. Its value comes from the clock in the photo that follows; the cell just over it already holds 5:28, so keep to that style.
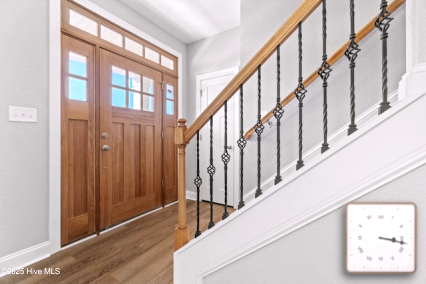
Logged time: 3:17
